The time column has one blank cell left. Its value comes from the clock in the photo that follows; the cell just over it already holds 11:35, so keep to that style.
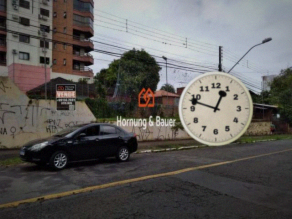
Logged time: 12:48
